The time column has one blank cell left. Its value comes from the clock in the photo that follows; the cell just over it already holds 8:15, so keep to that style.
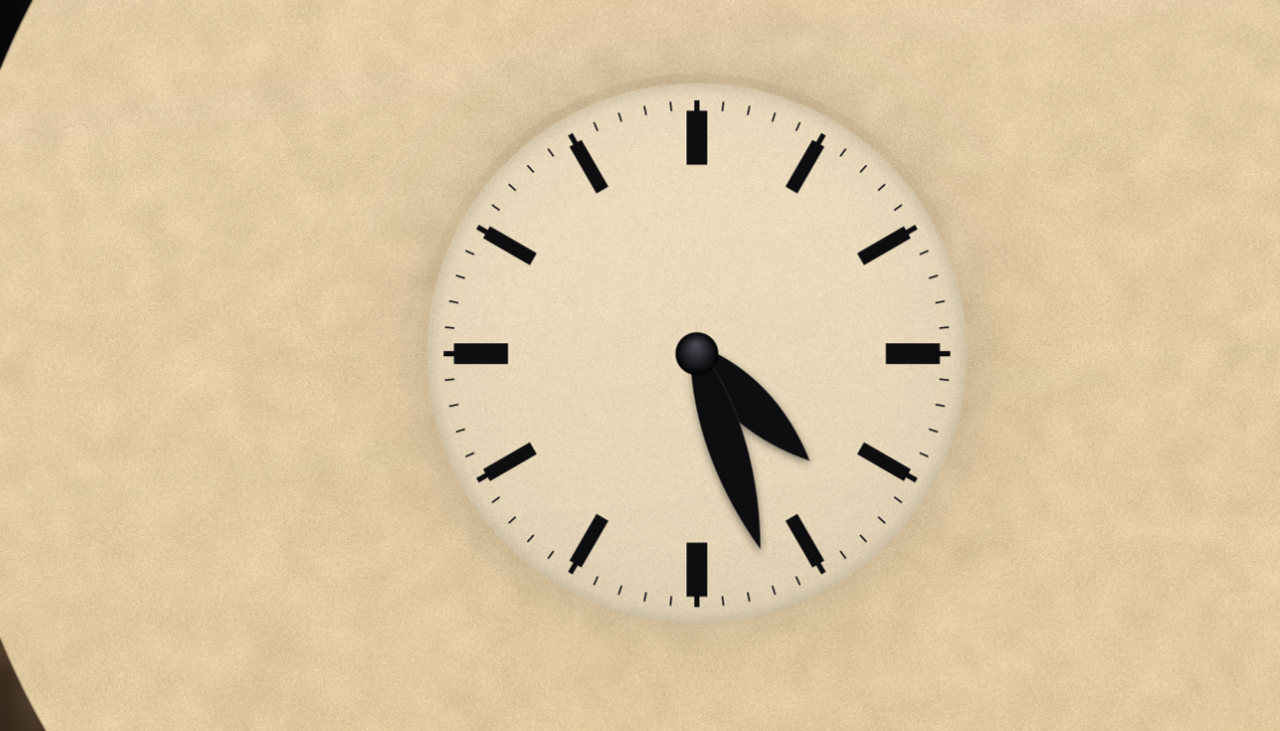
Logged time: 4:27
